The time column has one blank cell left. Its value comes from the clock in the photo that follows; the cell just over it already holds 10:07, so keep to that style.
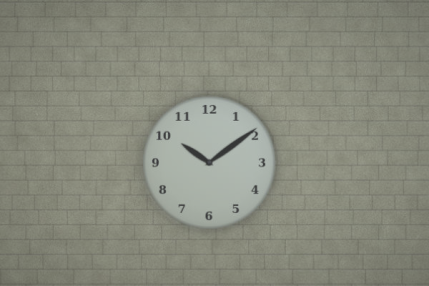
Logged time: 10:09
